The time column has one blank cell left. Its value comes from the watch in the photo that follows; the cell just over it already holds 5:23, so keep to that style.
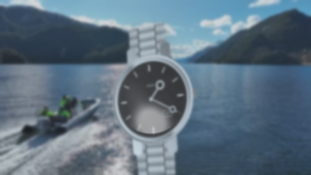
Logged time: 1:20
